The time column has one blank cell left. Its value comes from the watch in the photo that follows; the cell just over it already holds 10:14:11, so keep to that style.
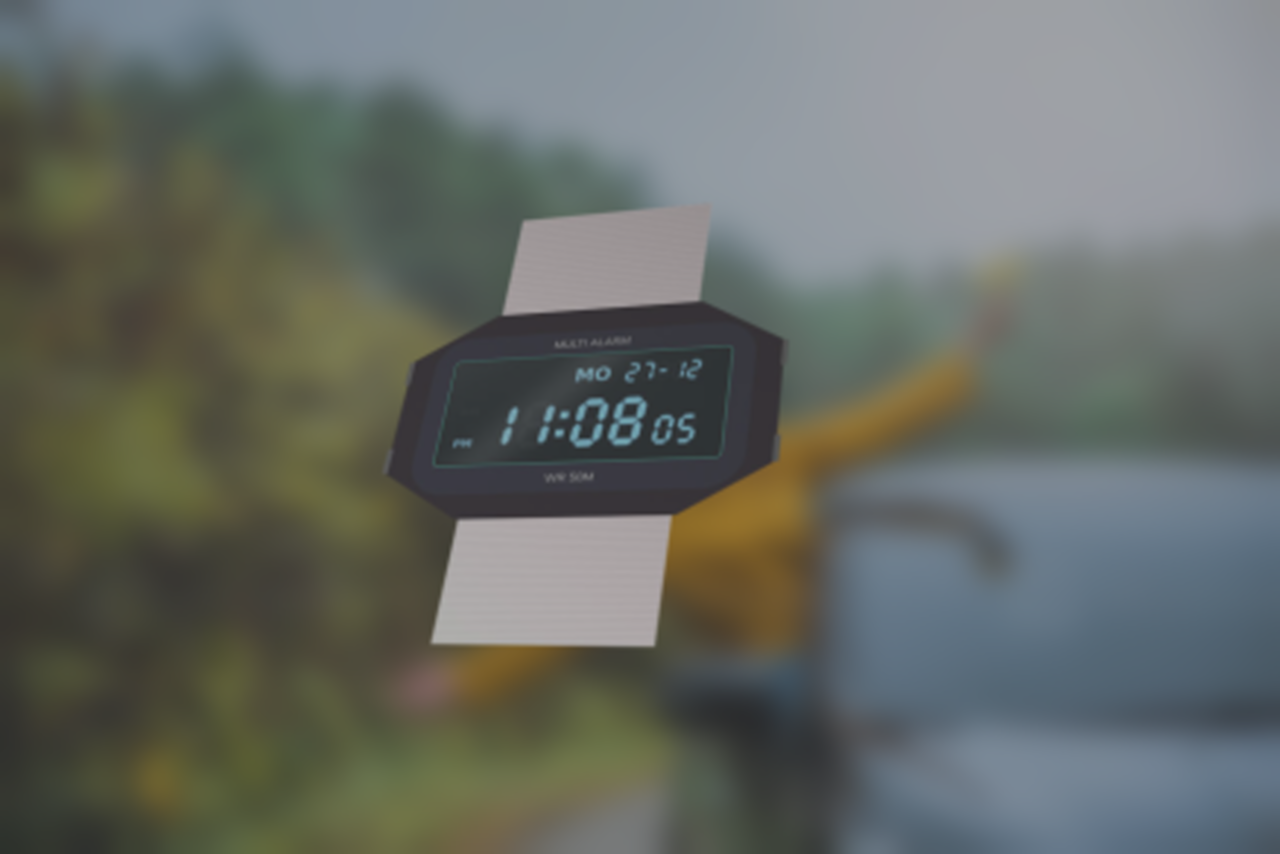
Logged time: 11:08:05
